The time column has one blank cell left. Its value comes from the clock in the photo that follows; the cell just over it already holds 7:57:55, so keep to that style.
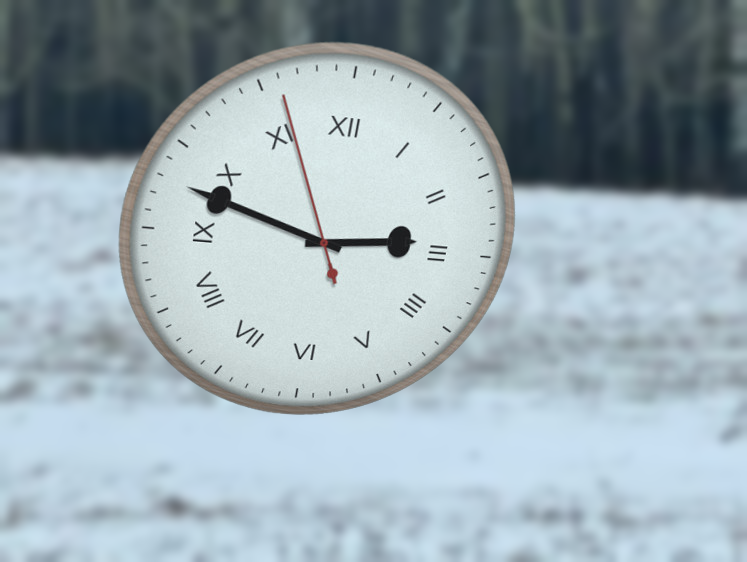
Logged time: 2:47:56
